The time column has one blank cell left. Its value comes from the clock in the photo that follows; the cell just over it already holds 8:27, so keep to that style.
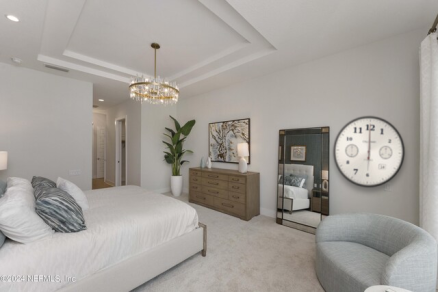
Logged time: 6:00
